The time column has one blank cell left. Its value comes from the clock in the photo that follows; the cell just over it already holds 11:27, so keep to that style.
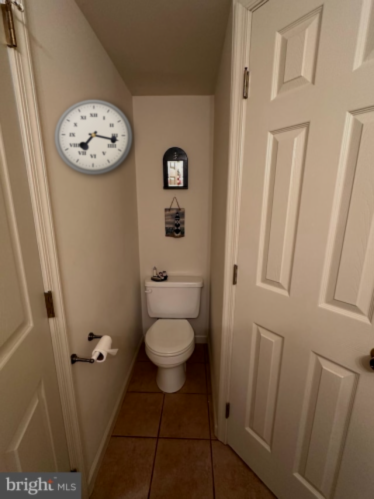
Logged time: 7:17
